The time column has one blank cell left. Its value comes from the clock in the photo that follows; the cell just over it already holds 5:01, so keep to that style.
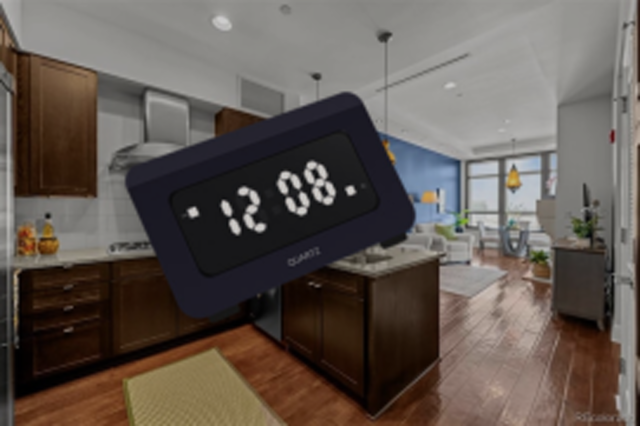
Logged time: 12:08
